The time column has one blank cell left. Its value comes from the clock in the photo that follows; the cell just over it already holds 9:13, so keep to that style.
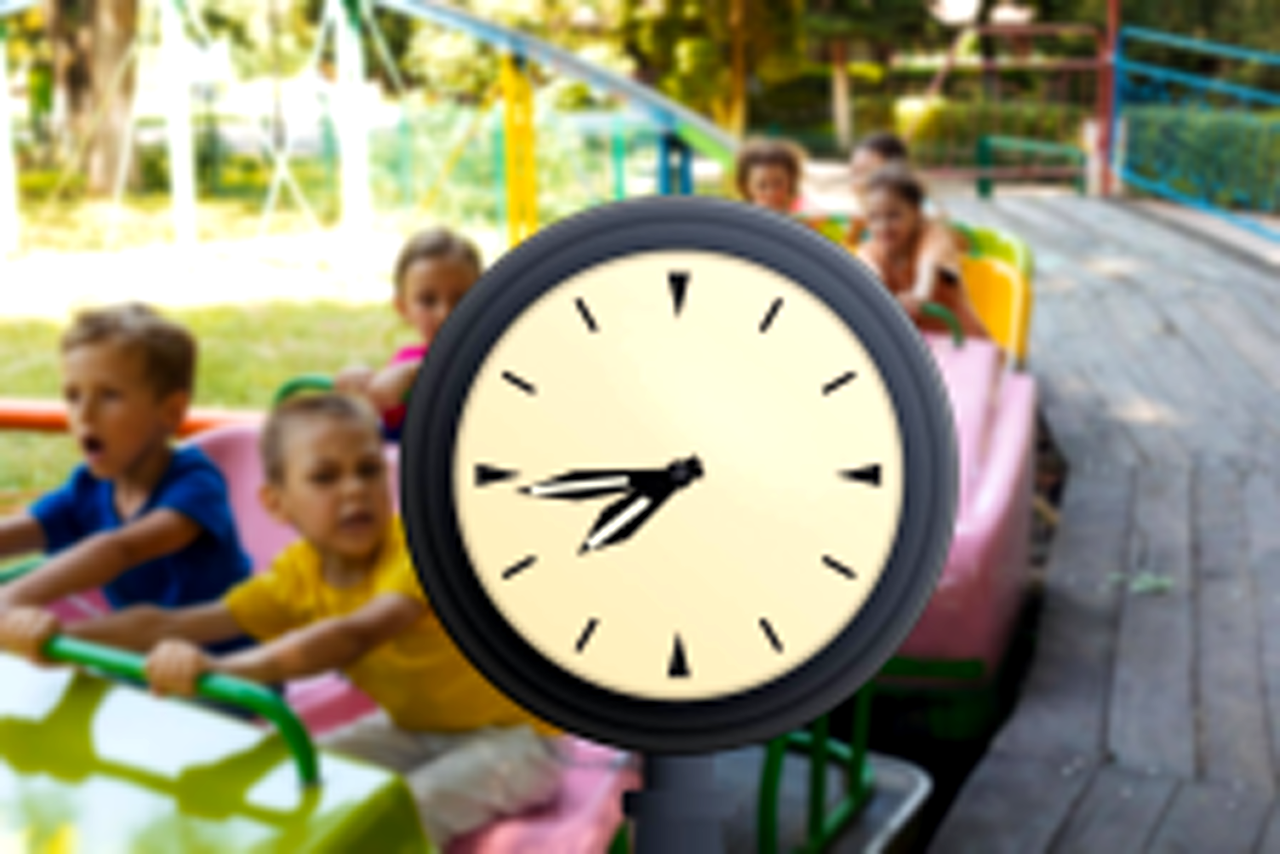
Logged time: 7:44
